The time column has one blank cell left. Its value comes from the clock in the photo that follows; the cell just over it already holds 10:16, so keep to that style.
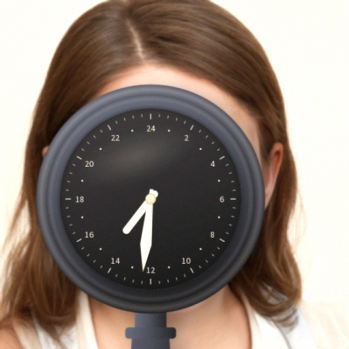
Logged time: 14:31
